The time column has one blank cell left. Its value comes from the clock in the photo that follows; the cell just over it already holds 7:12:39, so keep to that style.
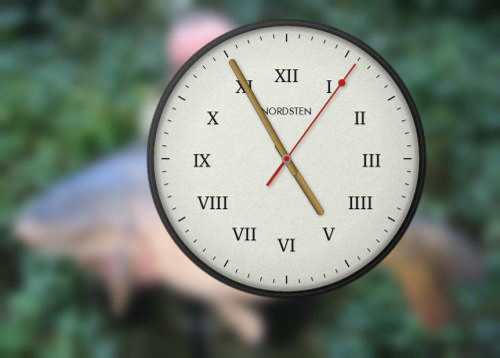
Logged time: 4:55:06
